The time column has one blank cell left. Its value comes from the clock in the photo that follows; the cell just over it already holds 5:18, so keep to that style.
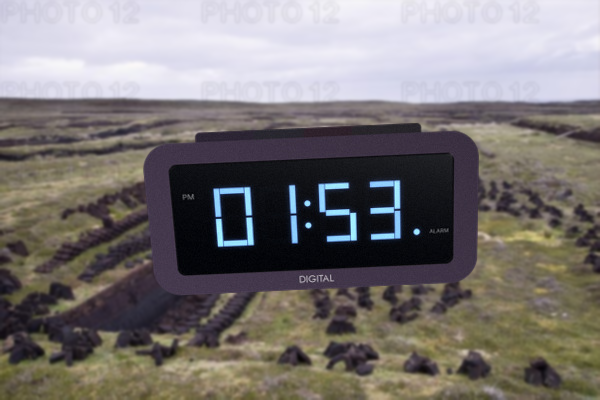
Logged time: 1:53
